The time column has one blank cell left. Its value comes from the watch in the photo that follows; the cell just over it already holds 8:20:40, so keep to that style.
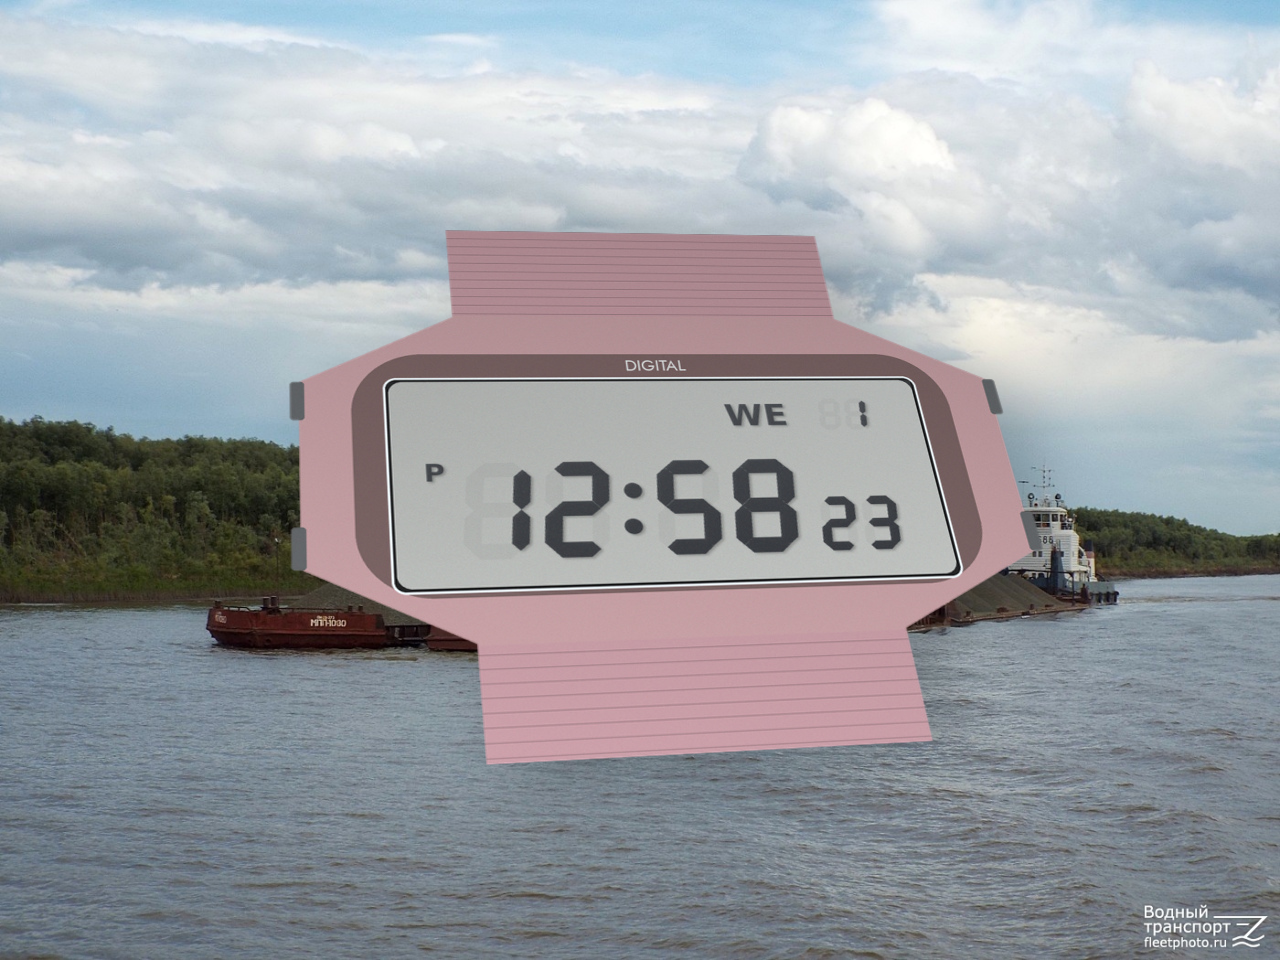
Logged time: 12:58:23
